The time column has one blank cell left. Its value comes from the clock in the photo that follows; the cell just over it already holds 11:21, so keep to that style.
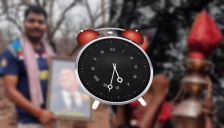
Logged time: 5:33
